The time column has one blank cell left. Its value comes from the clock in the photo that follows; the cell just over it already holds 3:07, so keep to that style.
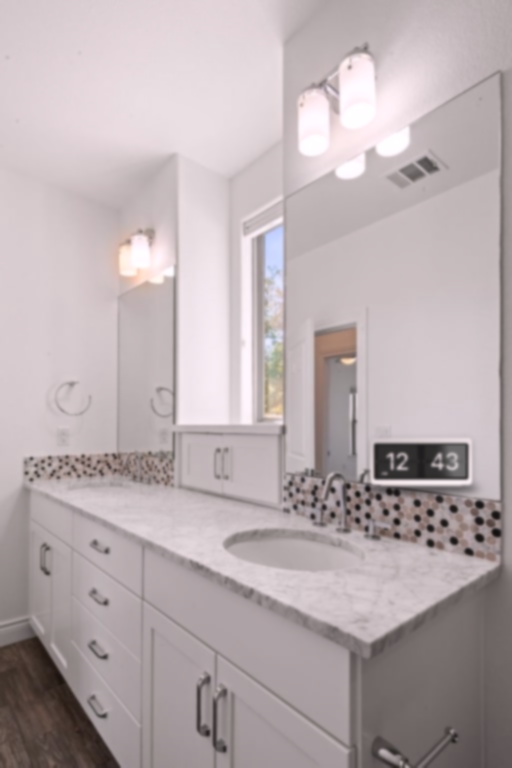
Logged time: 12:43
